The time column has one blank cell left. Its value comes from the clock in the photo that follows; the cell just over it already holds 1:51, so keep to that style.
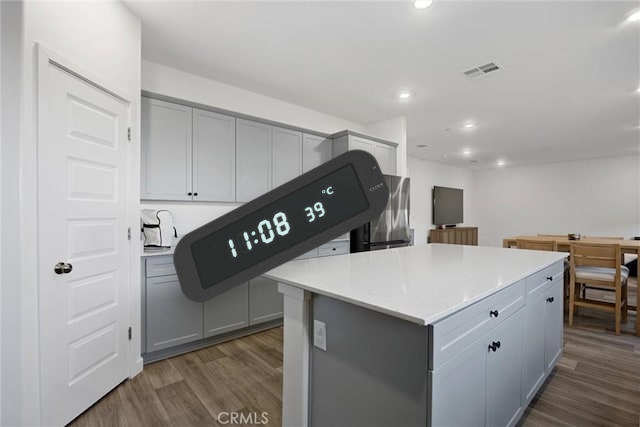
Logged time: 11:08
